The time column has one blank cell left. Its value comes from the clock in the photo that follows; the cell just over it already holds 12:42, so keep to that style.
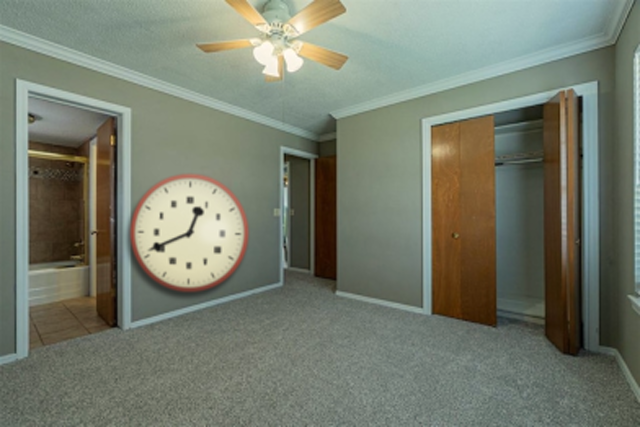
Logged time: 12:41
